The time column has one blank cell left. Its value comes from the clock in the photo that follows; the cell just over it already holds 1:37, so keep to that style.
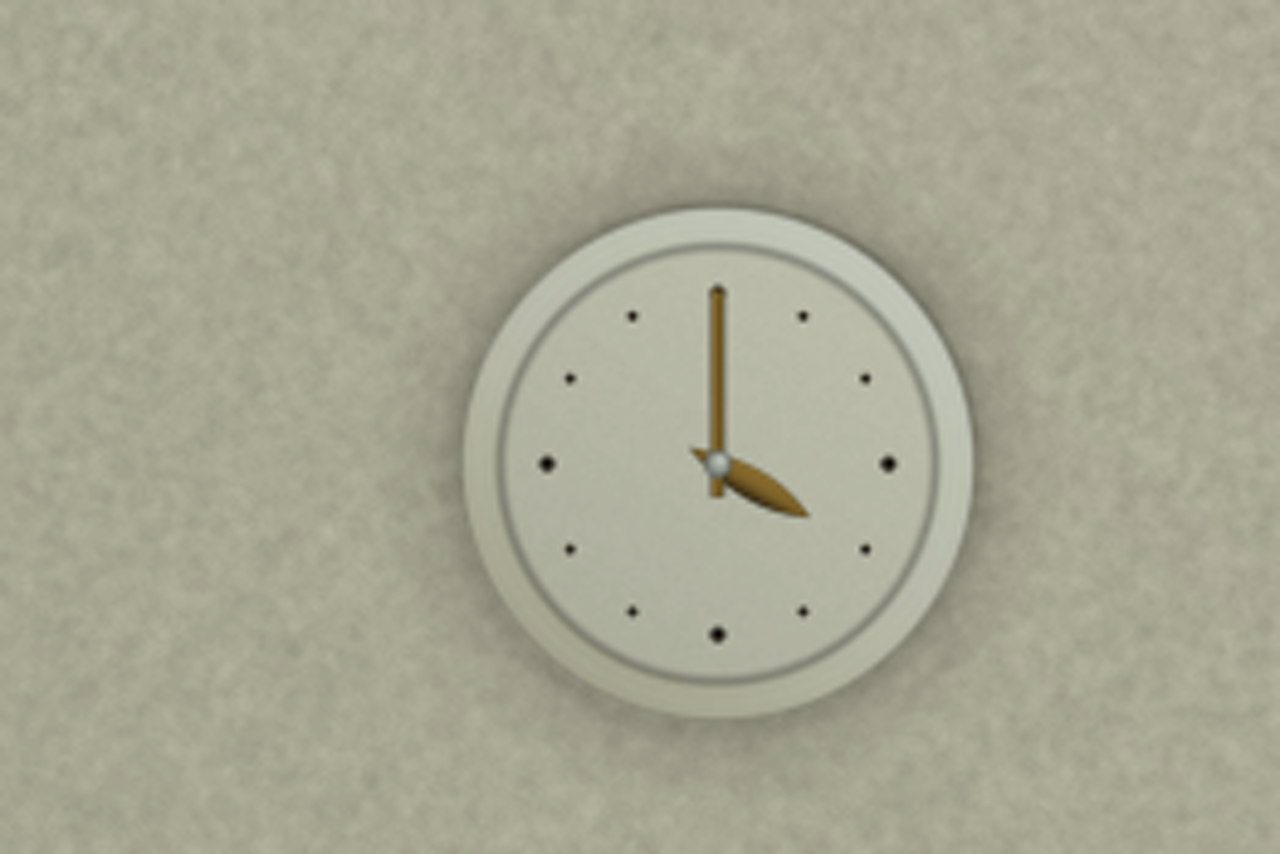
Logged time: 4:00
